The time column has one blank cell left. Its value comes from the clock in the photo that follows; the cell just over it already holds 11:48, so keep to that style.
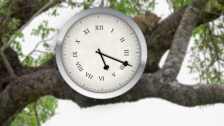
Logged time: 5:19
